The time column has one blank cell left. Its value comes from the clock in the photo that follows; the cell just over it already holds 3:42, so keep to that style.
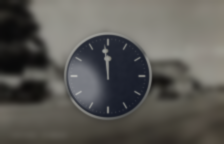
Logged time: 11:59
